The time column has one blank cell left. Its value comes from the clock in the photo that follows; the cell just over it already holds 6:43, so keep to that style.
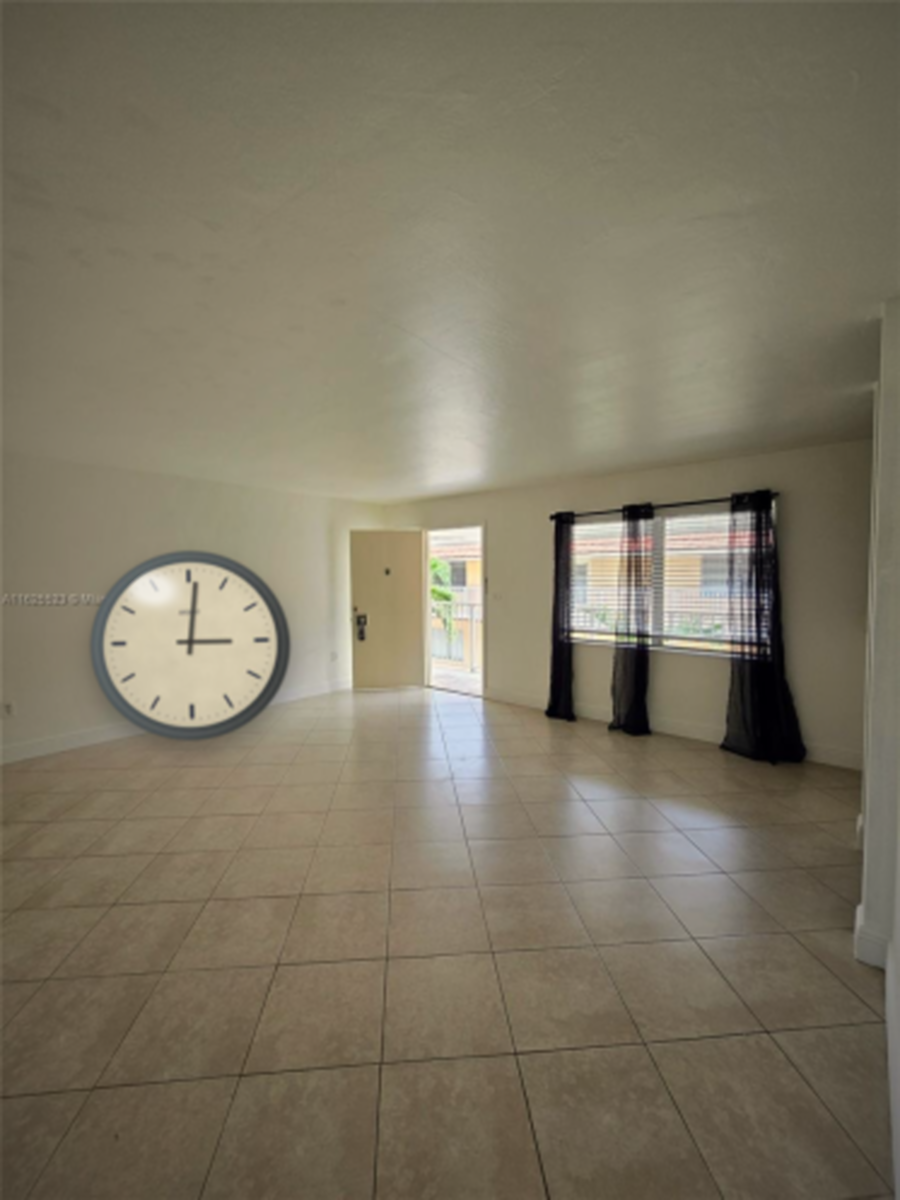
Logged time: 3:01
